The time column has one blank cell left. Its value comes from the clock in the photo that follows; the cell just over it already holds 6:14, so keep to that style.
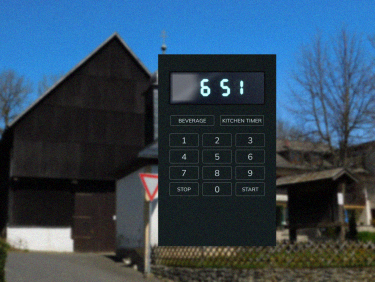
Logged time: 6:51
